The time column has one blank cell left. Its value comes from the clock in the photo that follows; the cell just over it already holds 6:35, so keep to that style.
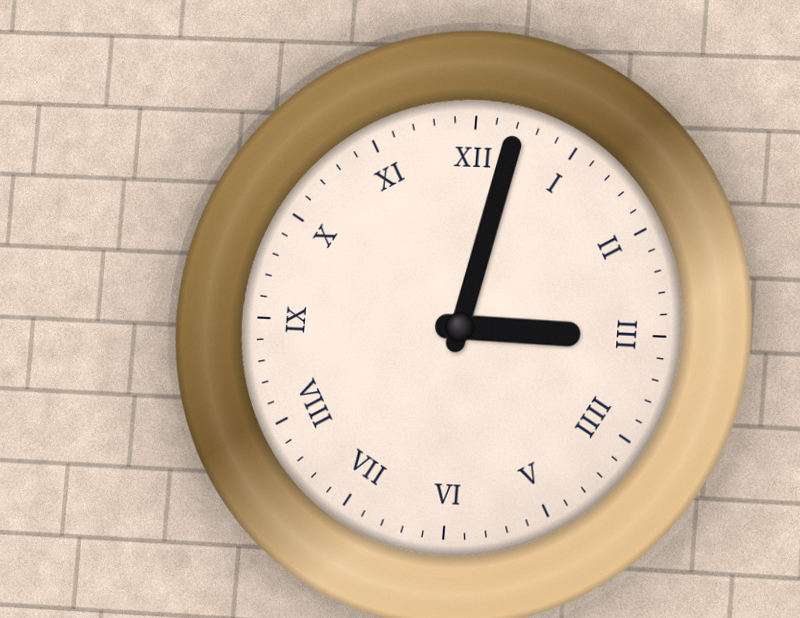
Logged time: 3:02
